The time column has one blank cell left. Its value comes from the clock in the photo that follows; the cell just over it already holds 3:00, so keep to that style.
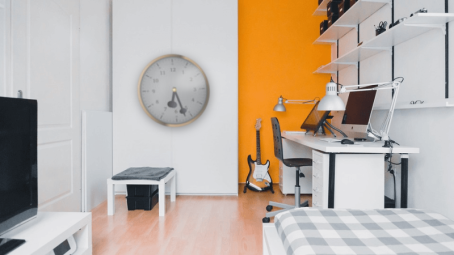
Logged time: 6:27
